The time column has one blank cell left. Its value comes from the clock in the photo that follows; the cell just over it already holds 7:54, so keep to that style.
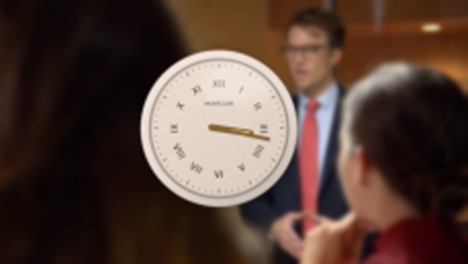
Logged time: 3:17
